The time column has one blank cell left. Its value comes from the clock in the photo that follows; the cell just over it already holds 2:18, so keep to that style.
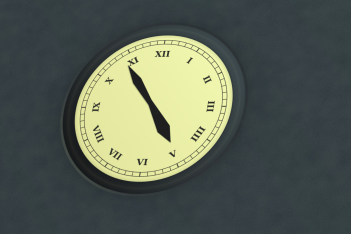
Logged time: 4:54
